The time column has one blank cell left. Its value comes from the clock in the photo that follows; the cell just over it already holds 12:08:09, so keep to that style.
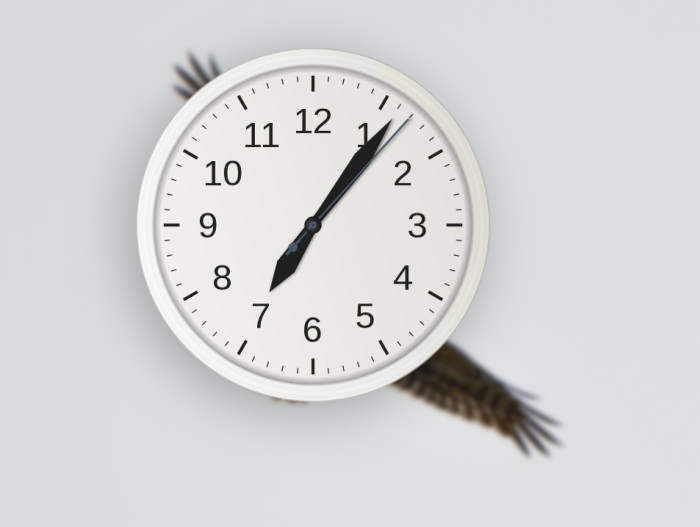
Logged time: 7:06:07
